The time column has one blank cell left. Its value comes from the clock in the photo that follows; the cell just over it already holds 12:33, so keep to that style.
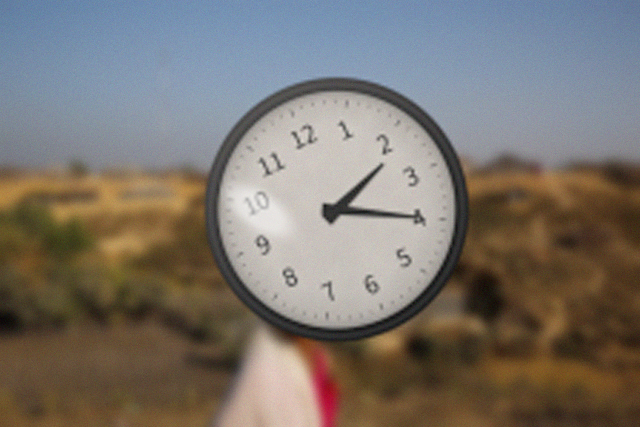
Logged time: 2:20
